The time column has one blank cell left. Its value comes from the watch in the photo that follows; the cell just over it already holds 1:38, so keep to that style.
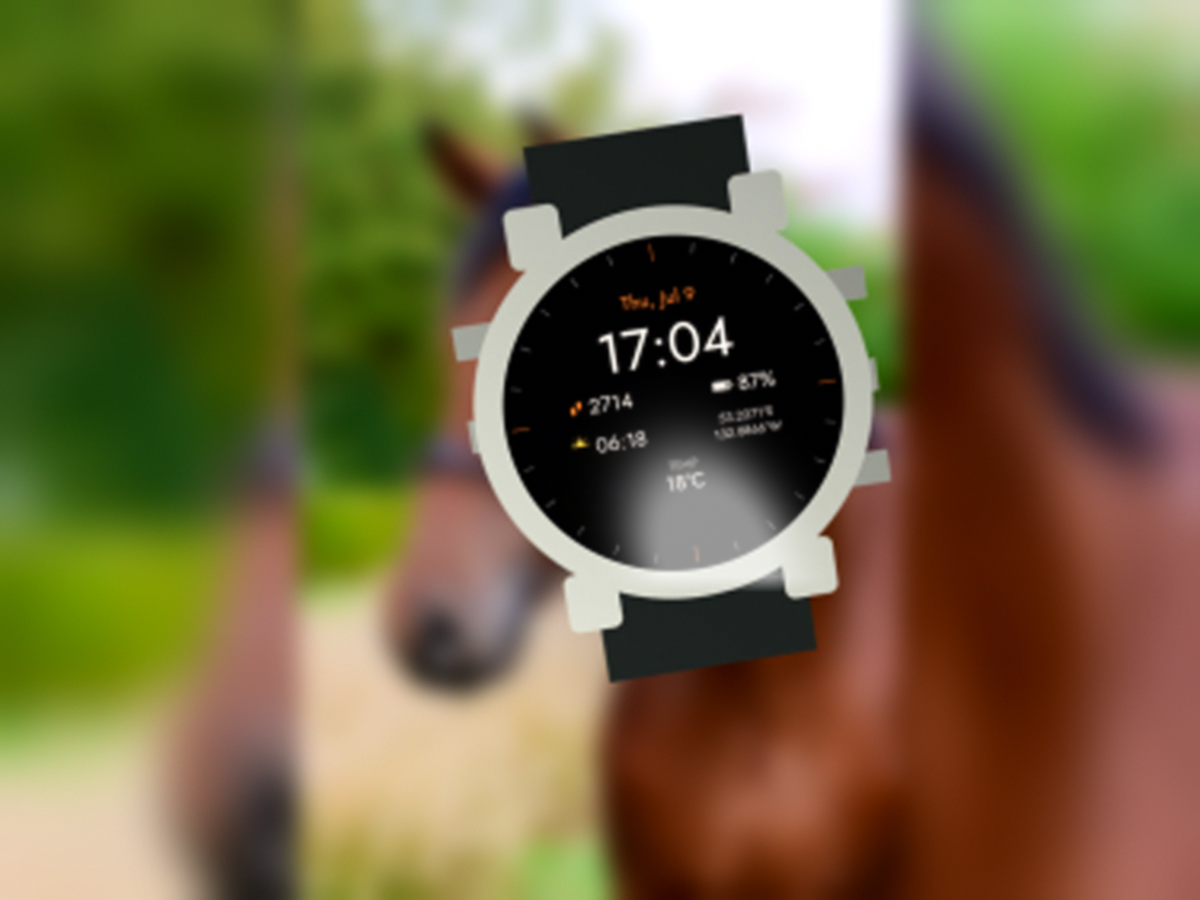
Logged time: 17:04
